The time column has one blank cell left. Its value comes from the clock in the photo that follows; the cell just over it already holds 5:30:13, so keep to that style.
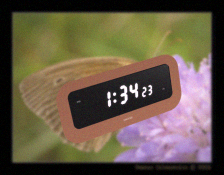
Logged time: 1:34:23
